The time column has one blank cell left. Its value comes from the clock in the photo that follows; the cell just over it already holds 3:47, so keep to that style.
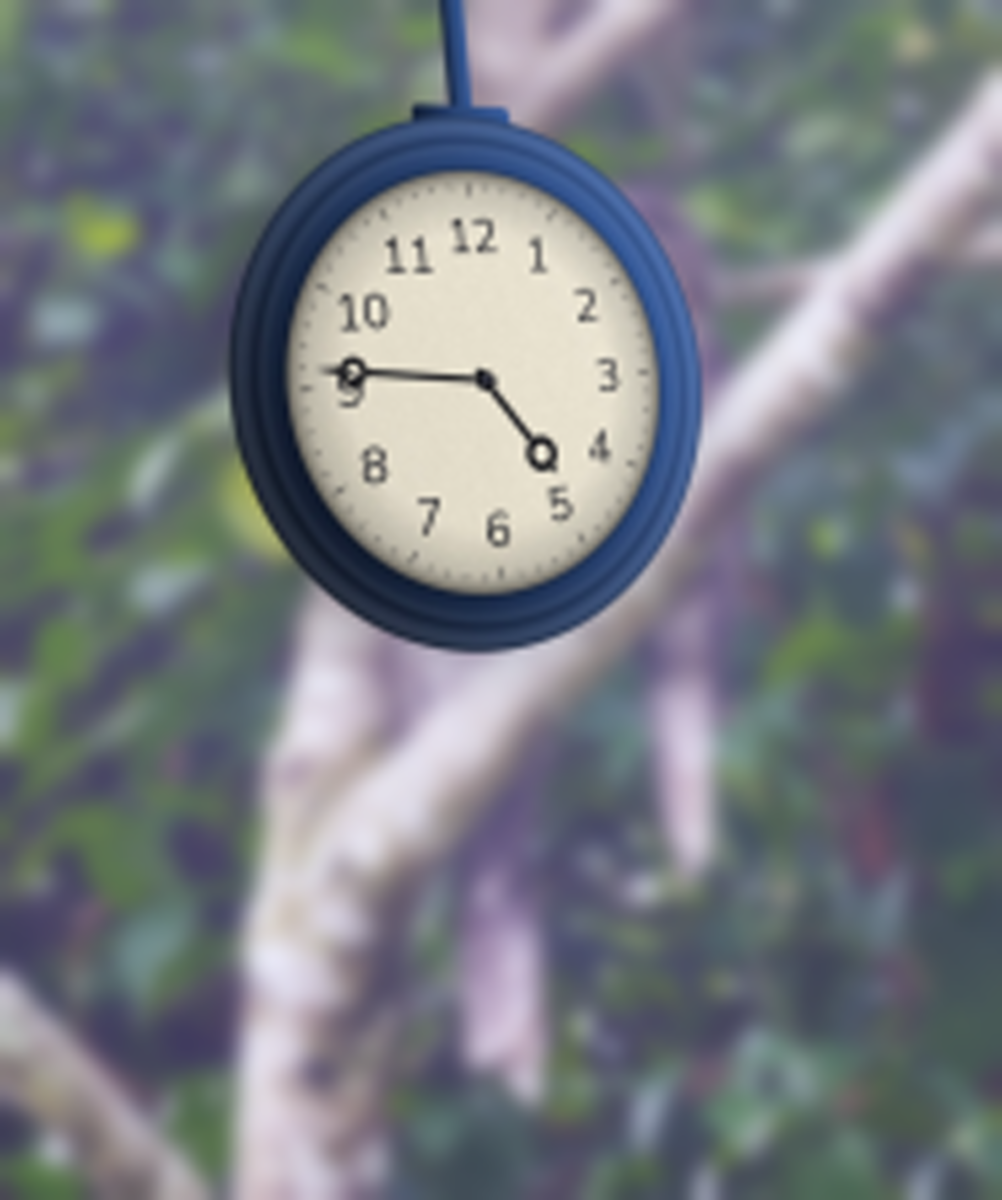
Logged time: 4:46
